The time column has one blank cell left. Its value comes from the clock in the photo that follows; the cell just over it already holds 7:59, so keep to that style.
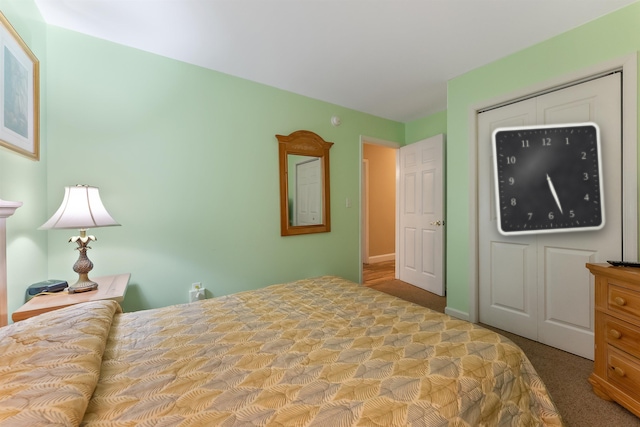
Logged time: 5:27
